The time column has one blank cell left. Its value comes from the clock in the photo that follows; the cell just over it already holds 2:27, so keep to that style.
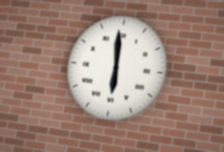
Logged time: 5:59
